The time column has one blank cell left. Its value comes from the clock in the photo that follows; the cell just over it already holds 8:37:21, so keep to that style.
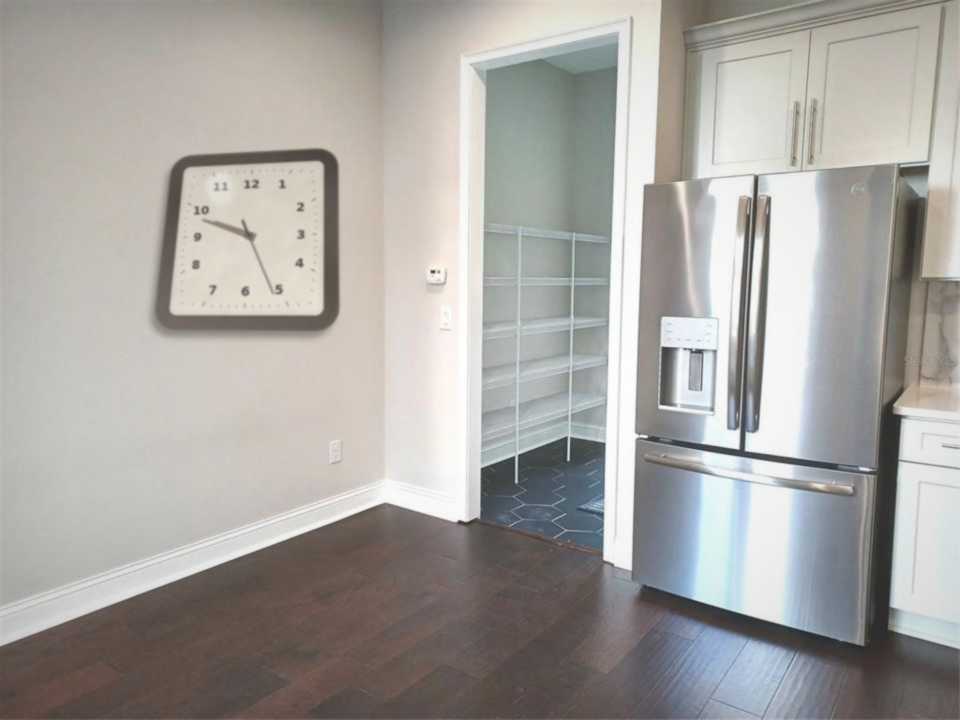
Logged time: 9:48:26
